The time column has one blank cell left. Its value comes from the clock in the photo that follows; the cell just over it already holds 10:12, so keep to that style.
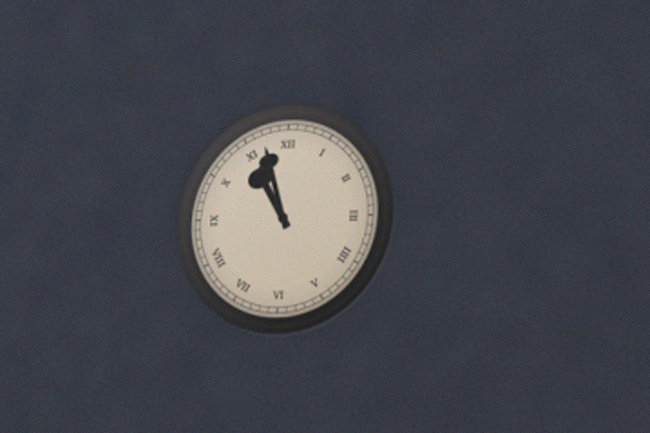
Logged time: 10:57
